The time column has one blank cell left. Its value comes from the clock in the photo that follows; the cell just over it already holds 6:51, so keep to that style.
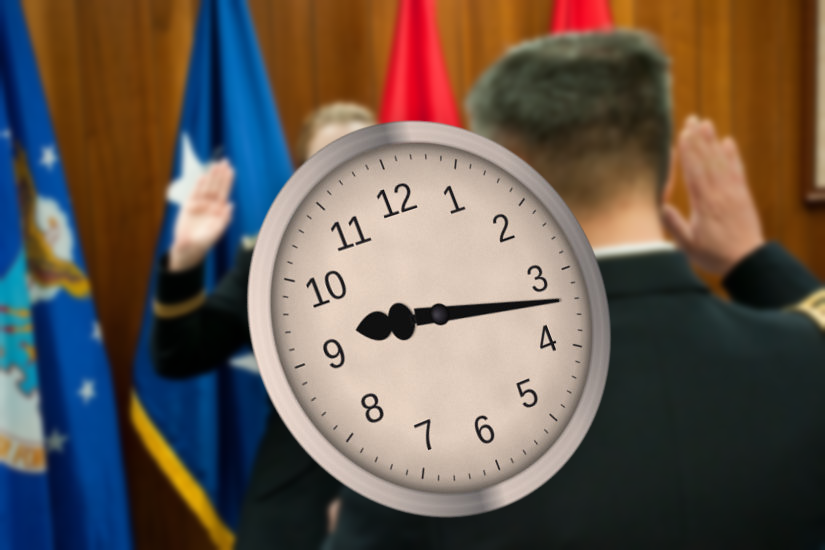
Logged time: 9:17
